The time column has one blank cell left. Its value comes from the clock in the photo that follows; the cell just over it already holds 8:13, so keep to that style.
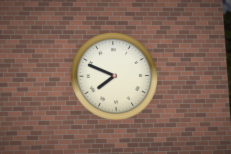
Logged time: 7:49
